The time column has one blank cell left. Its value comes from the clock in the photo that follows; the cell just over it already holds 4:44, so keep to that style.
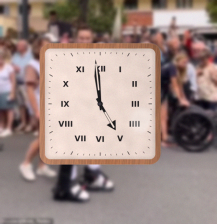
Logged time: 4:59
